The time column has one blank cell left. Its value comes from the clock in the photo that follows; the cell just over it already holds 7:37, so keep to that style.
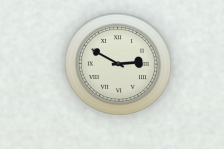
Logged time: 2:50
